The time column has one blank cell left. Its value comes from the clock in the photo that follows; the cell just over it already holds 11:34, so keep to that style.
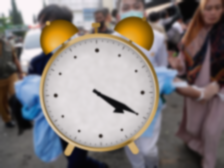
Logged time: 4:20
